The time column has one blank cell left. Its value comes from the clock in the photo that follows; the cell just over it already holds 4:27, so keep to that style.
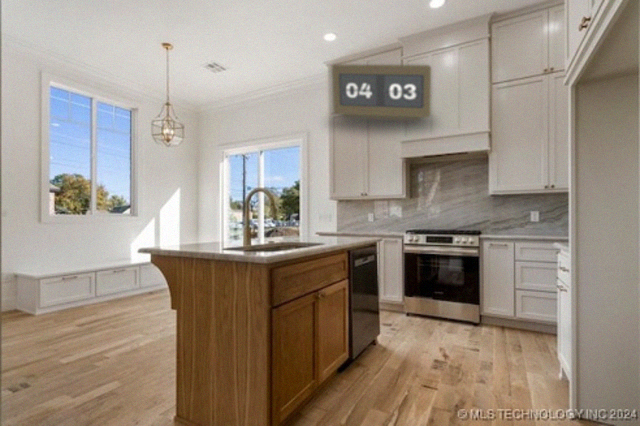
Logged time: 4:03
